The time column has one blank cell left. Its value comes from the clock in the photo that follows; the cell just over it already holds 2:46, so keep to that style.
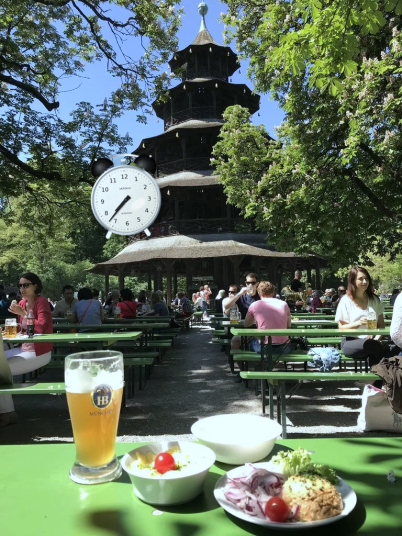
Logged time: 7:37
